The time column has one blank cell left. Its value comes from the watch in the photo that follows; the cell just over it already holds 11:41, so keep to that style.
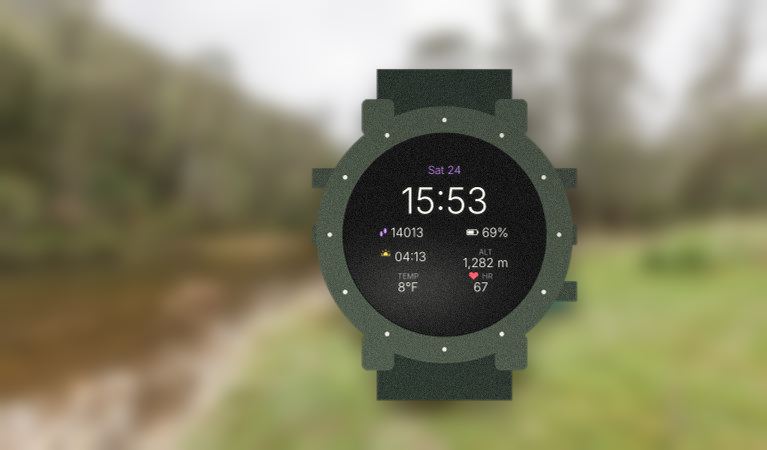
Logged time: 15:53
